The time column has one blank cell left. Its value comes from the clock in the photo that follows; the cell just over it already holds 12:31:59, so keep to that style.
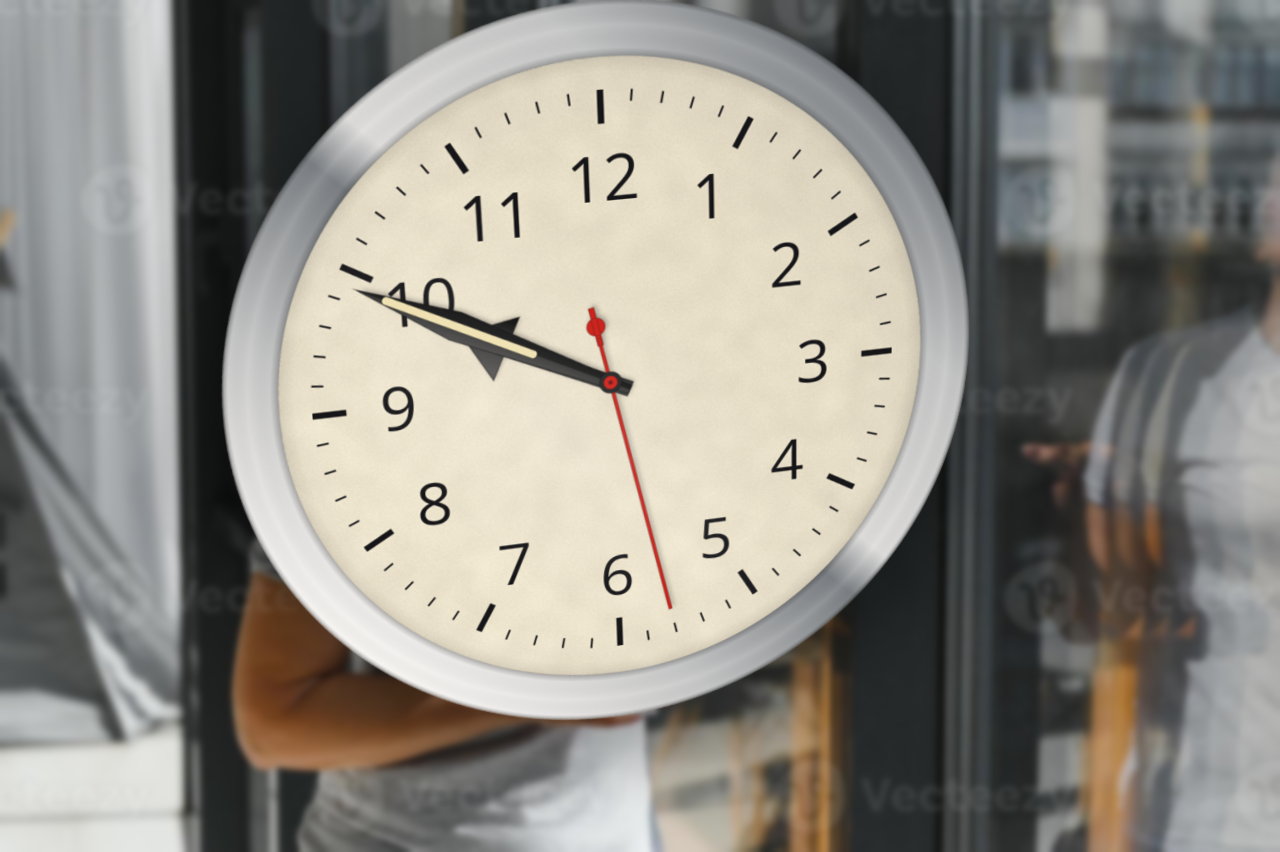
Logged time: 9:49:28
